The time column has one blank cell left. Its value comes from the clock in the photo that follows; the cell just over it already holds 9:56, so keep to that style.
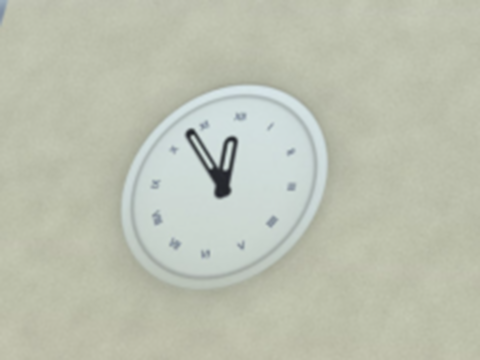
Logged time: 11:53
